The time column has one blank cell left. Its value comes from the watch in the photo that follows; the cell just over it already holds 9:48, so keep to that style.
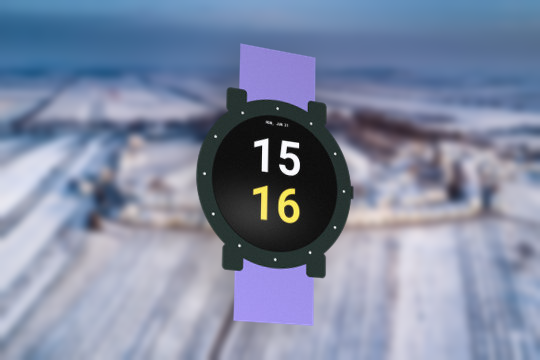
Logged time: 15:16
